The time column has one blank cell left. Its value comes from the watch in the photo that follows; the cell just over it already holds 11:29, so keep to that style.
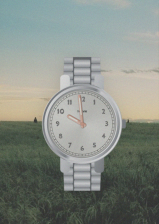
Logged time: 9:59
